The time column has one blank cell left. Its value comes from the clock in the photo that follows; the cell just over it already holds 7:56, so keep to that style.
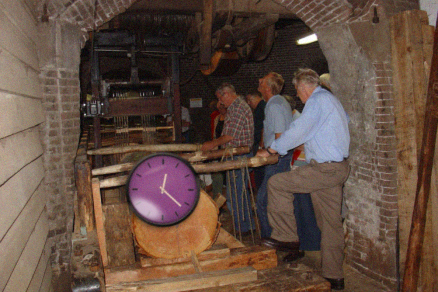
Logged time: 12:22
